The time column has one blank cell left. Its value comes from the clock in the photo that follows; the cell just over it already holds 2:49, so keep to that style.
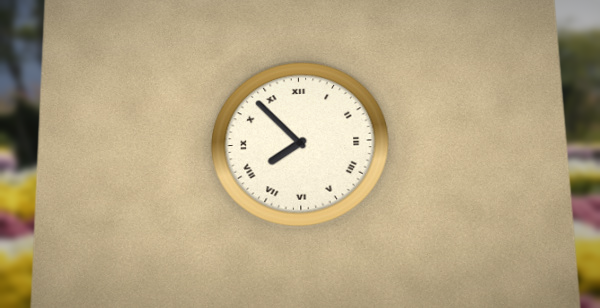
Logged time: 7:53
